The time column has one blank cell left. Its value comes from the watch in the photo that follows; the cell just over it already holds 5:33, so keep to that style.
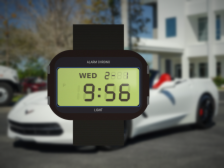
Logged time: 9:56
